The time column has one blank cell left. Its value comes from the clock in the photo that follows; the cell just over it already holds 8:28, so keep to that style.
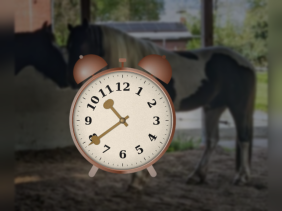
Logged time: 10:39
